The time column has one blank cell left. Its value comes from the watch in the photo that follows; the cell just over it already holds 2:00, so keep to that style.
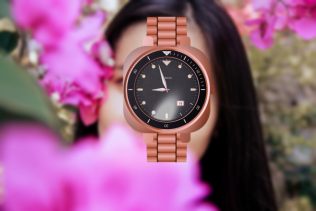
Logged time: 8:57
